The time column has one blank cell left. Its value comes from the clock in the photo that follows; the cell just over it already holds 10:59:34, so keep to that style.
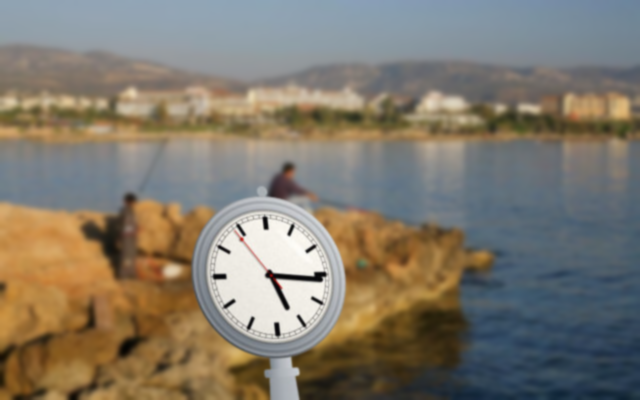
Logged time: 5:15:54
